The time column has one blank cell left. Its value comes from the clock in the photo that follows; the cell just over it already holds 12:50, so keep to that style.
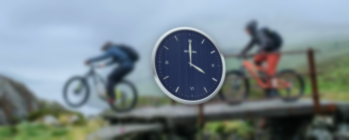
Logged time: 4:00
